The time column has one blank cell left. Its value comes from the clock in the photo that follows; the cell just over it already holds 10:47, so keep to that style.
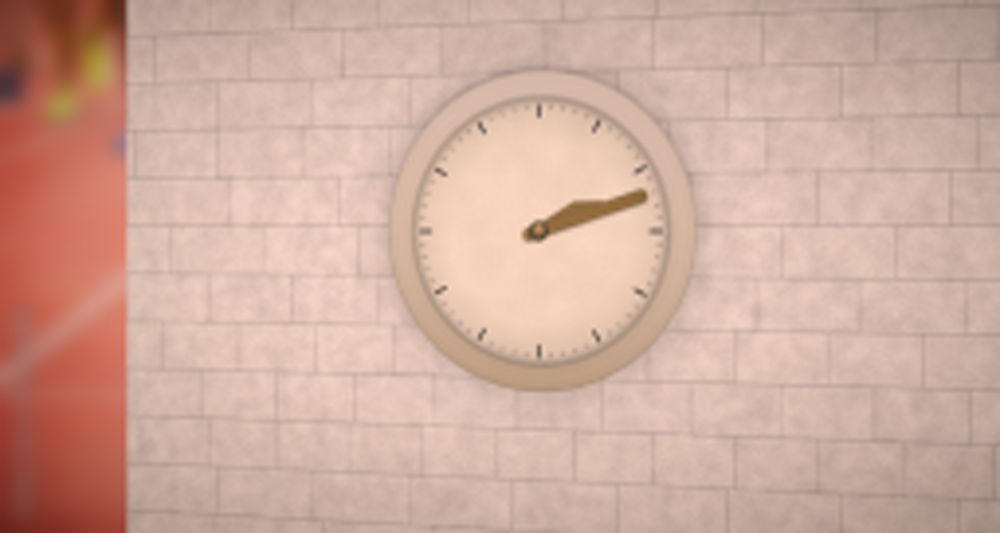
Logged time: 2:12
